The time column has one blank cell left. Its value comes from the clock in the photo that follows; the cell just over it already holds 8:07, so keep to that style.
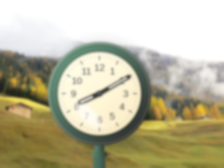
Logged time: 8:10
